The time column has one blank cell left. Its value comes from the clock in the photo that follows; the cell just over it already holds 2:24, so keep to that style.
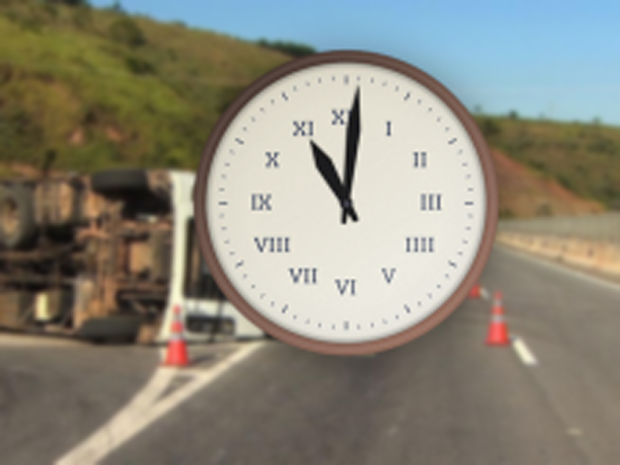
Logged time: 11:01
